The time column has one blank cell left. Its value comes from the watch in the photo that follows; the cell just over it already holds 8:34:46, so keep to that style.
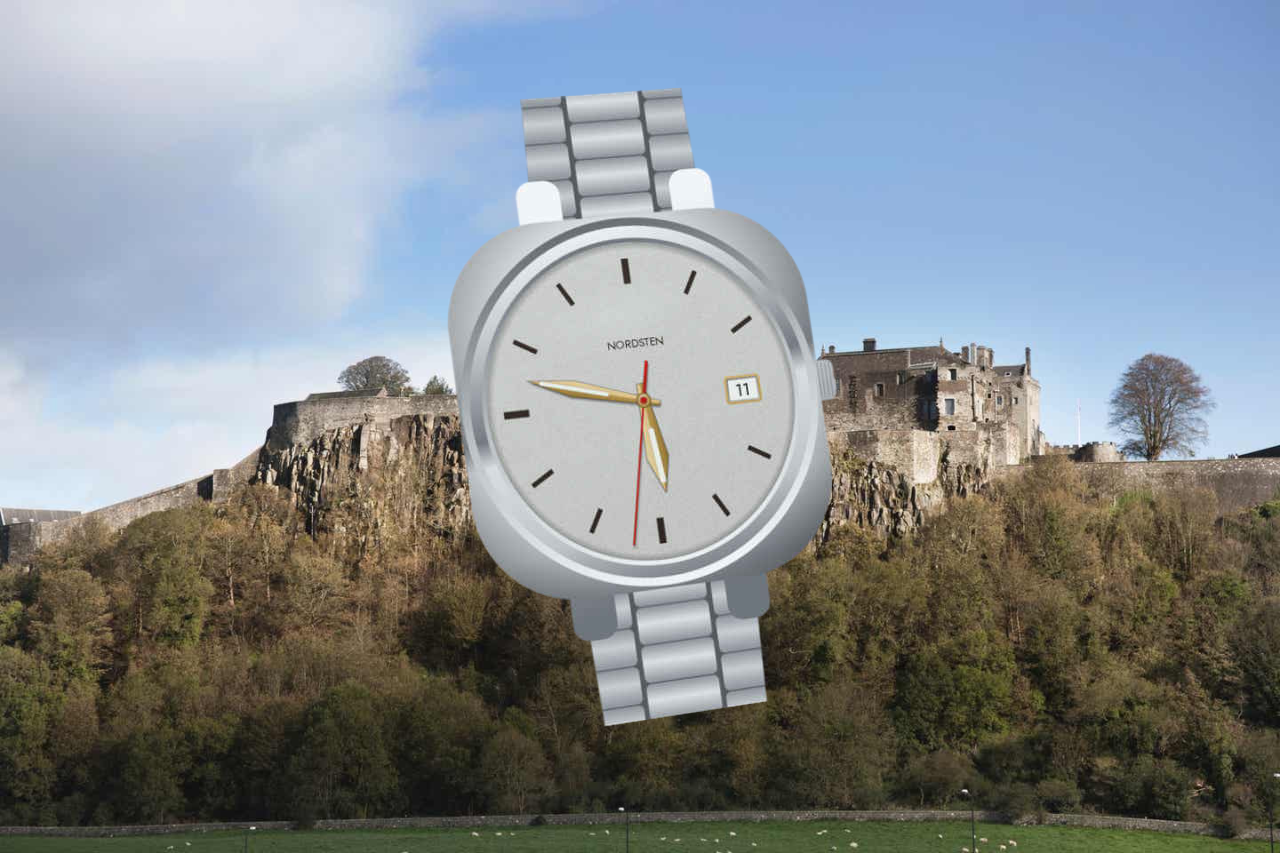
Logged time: 5:47:32
